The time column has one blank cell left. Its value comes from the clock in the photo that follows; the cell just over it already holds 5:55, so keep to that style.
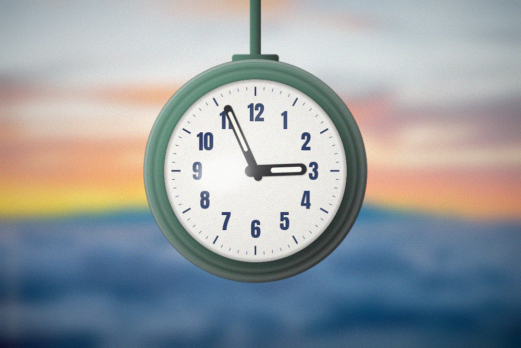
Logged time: 2:56
